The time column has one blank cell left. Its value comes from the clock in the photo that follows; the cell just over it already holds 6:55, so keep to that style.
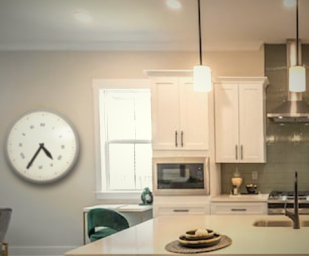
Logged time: 4:35
